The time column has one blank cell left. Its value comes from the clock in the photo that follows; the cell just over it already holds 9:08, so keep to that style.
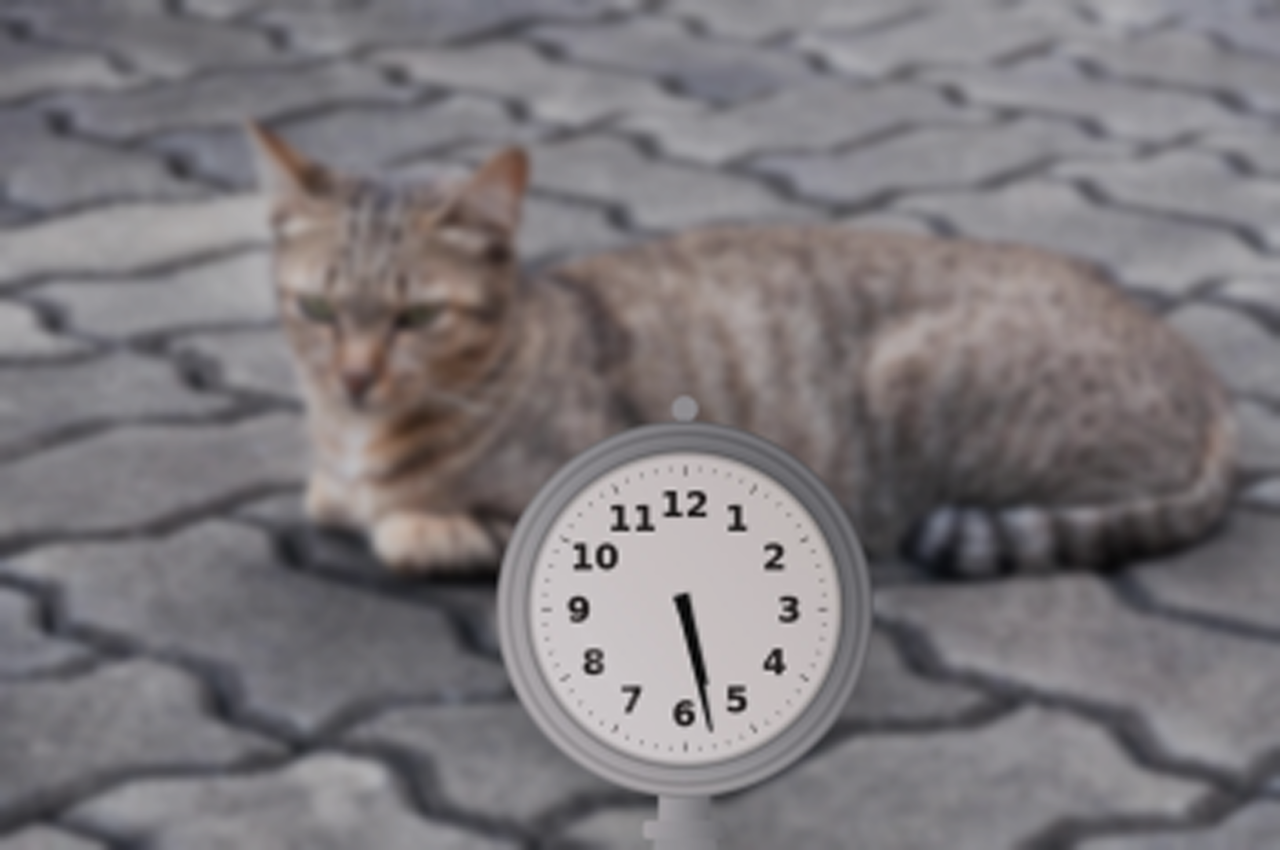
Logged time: 5:28
